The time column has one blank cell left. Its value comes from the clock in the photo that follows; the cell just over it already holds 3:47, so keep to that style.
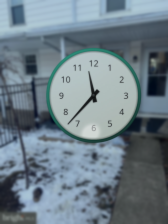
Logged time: 11:37
